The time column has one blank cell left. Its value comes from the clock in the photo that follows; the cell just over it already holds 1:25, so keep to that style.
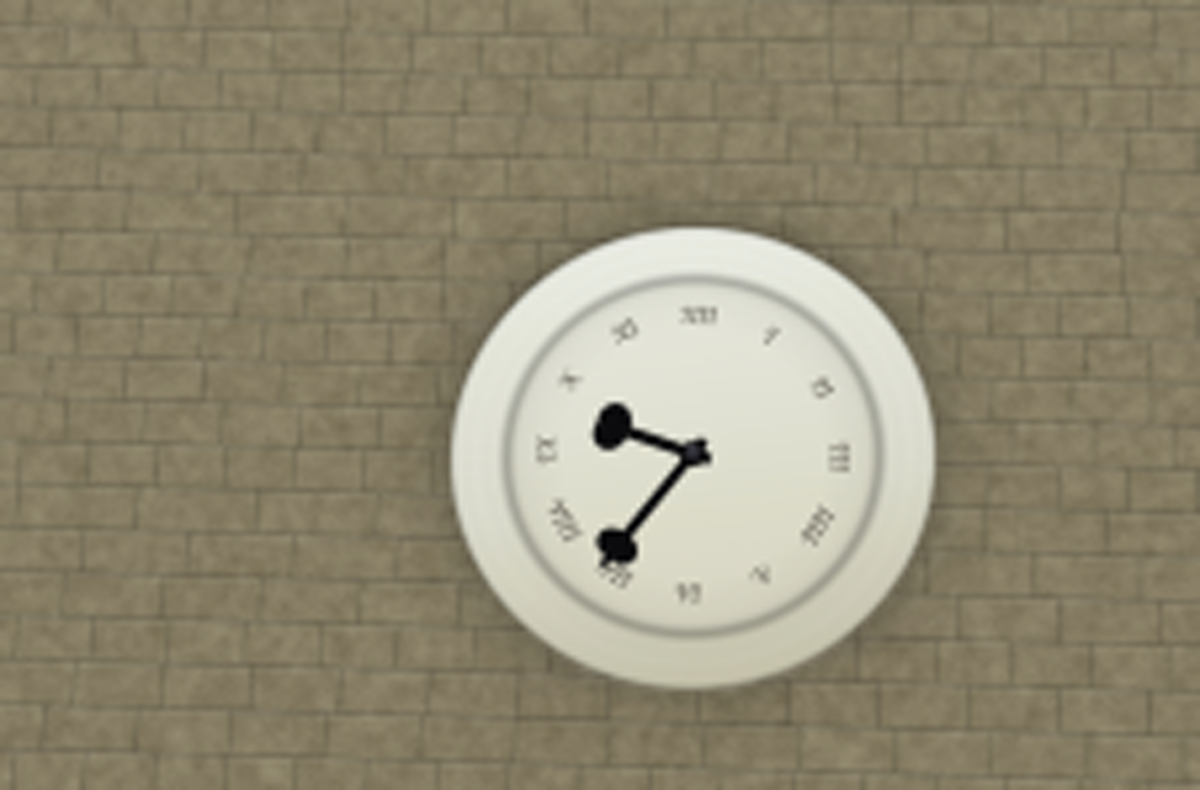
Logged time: 9:36
